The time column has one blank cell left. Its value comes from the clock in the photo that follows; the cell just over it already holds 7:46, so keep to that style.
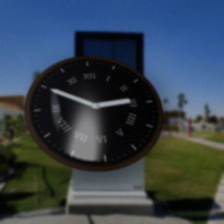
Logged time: 2:50
